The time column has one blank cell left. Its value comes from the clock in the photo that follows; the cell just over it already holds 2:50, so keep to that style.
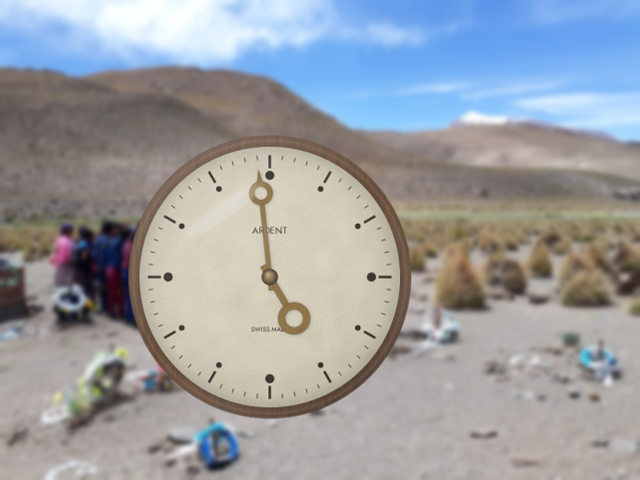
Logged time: 4:59
